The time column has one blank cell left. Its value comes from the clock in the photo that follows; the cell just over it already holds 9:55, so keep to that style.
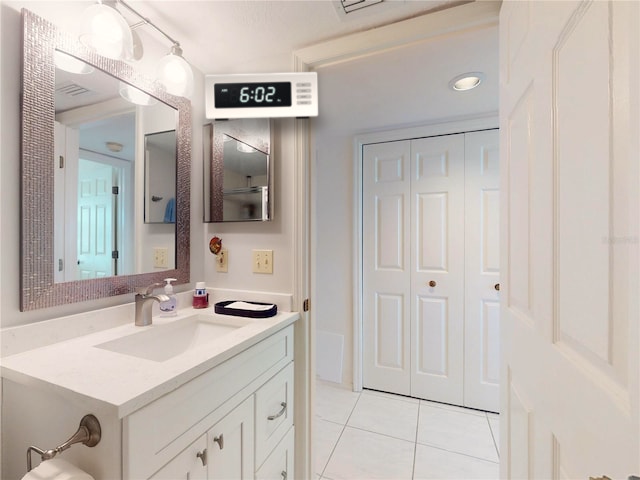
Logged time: 6:02
